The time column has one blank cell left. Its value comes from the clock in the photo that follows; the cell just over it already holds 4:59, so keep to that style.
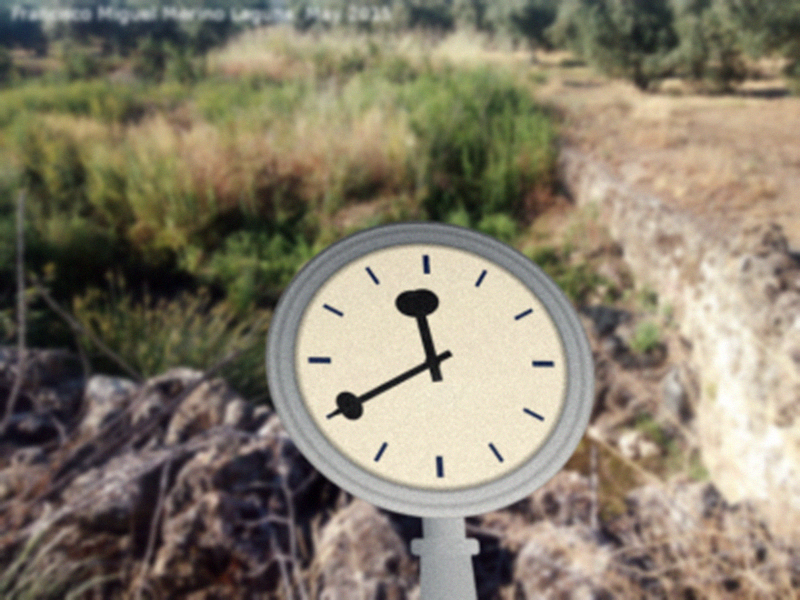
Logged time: 11:40
